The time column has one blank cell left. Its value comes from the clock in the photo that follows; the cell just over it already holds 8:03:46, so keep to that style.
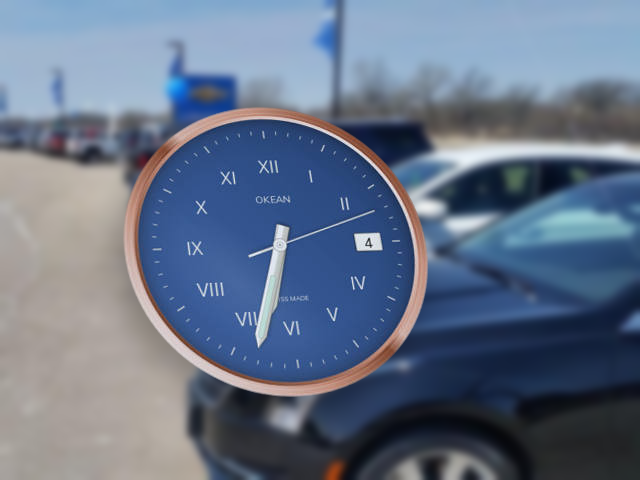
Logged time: 6:33:12
